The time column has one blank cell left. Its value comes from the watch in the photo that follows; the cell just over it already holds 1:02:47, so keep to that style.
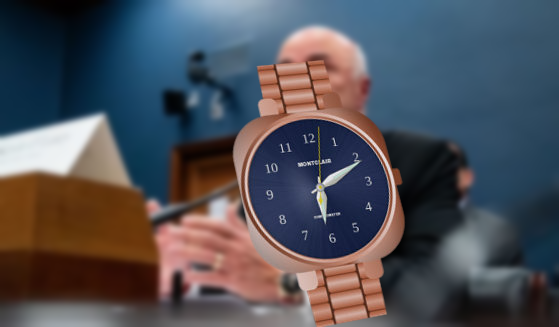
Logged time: 6:11:02
